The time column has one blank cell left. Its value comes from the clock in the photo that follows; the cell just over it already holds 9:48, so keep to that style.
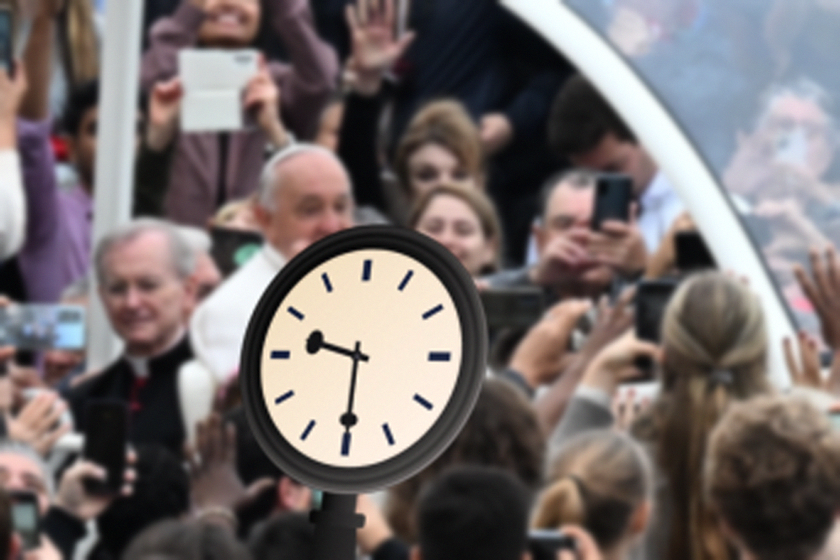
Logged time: 9:30
